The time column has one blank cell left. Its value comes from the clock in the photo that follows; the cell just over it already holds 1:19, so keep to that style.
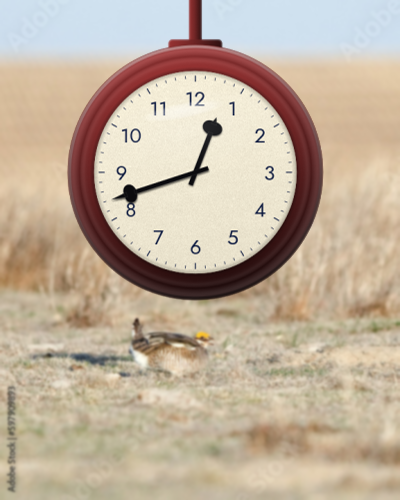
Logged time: 12:42
